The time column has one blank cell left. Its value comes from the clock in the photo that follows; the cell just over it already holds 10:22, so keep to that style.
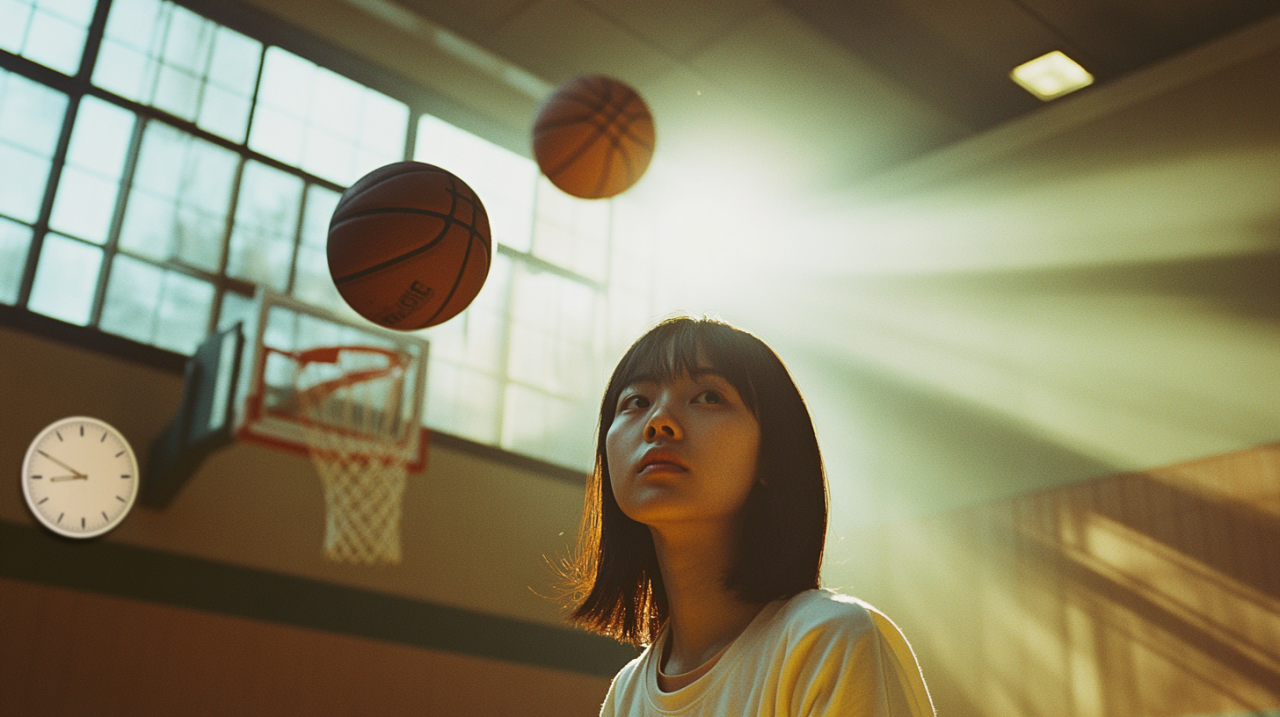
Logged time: 8:50
